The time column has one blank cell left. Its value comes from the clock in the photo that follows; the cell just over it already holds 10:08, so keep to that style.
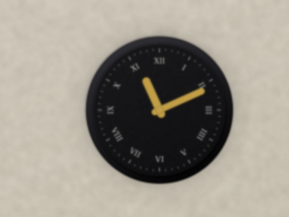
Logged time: 11:11
